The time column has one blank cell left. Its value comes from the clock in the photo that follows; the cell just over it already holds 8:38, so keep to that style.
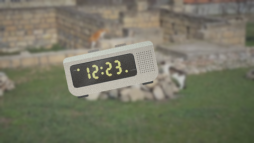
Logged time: 12:23
